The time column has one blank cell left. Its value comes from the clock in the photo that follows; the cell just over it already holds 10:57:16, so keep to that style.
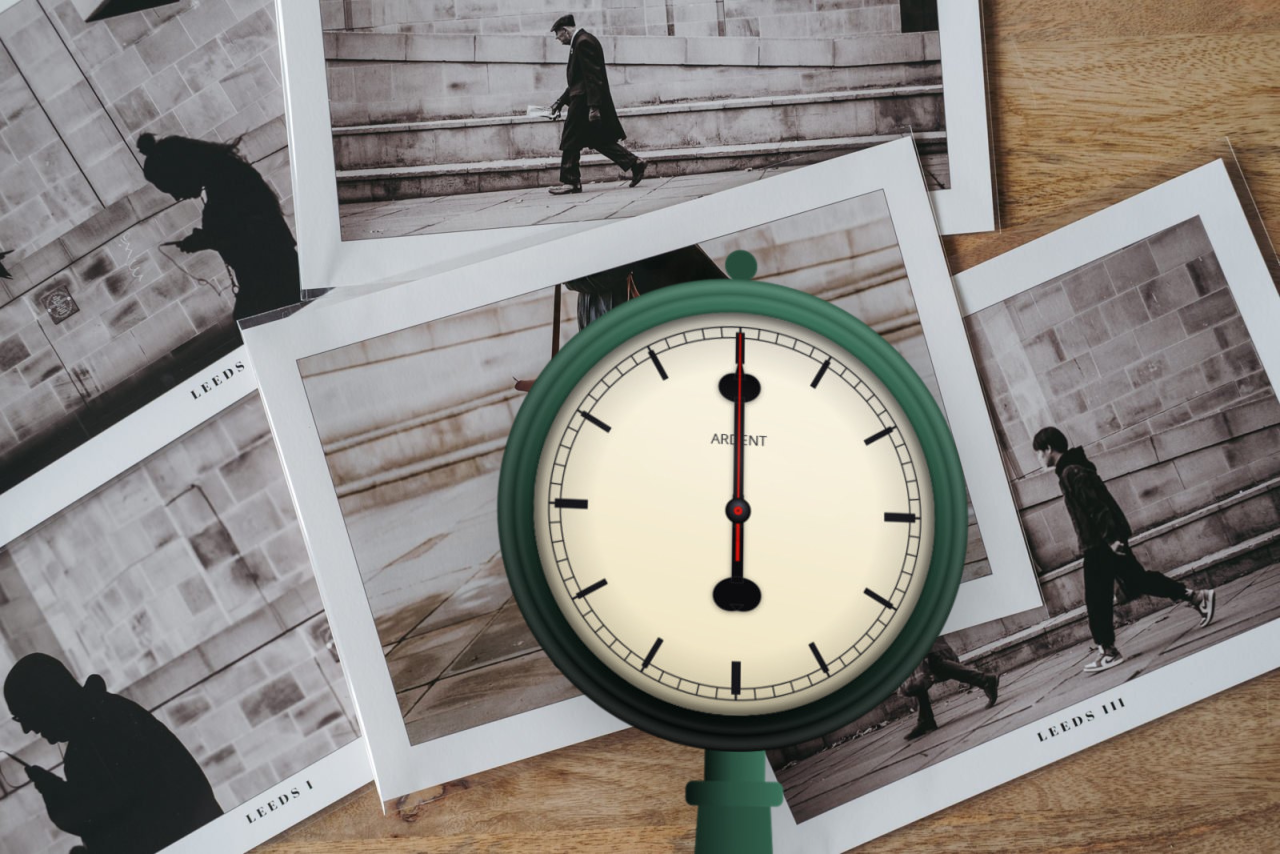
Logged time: 6:00:00
